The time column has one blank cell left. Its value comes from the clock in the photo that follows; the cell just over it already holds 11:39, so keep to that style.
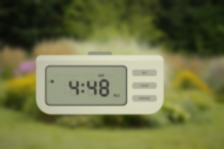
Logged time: 4:48
